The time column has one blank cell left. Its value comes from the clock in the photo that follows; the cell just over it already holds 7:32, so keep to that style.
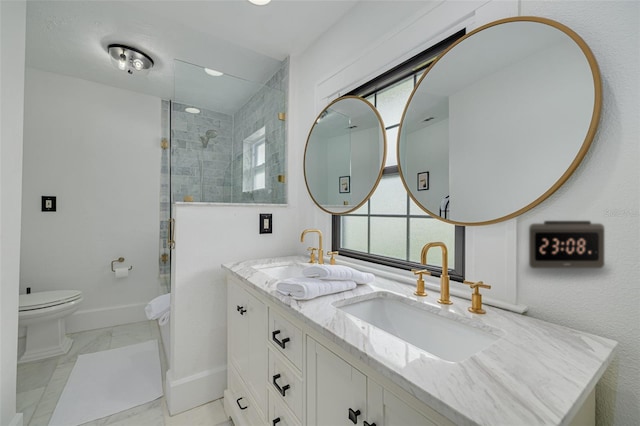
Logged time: 23:08
